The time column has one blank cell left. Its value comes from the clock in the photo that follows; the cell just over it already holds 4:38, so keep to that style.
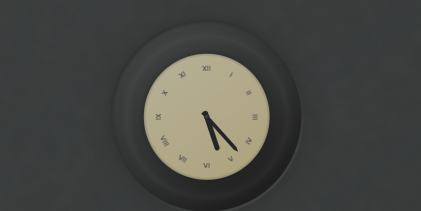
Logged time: 5:23
